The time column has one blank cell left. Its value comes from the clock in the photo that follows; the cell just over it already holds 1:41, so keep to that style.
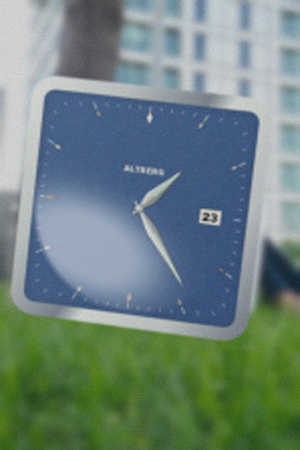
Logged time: 1:24
